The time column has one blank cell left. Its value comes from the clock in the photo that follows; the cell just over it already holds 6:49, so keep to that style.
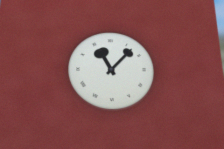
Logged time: 11:07
